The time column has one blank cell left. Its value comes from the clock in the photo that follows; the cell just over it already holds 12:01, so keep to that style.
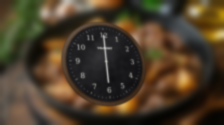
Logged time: 6:00
